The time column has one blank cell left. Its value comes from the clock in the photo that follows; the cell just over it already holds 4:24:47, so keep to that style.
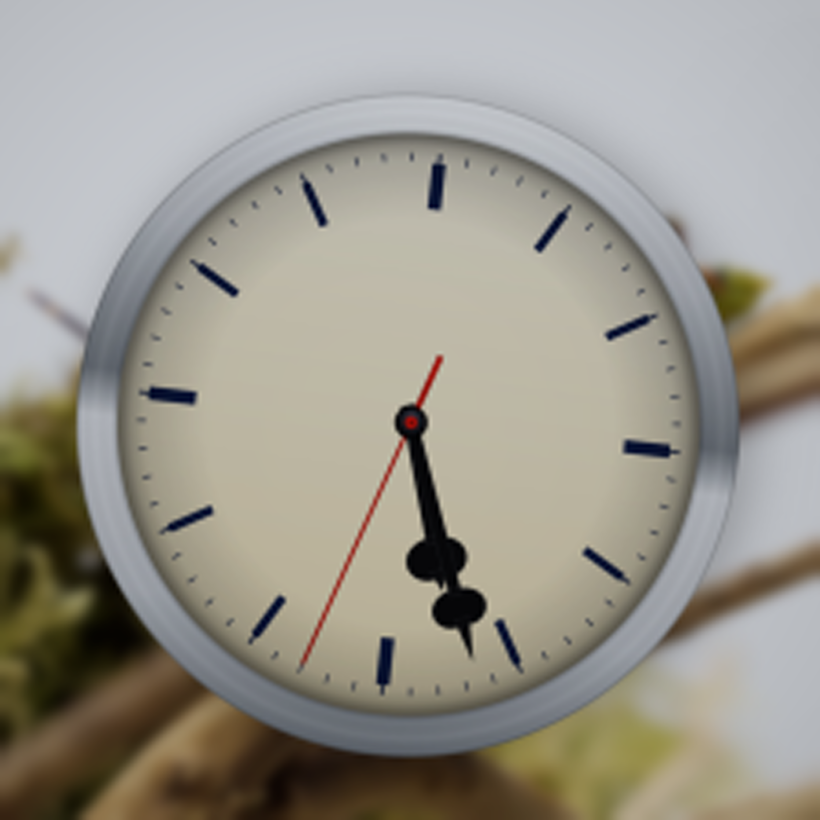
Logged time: 5:26:33
